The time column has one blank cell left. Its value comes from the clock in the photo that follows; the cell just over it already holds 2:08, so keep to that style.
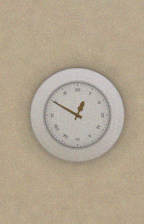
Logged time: 12:50
